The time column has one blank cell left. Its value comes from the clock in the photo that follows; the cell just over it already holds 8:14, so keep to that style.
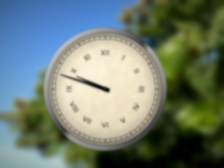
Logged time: 9:48
